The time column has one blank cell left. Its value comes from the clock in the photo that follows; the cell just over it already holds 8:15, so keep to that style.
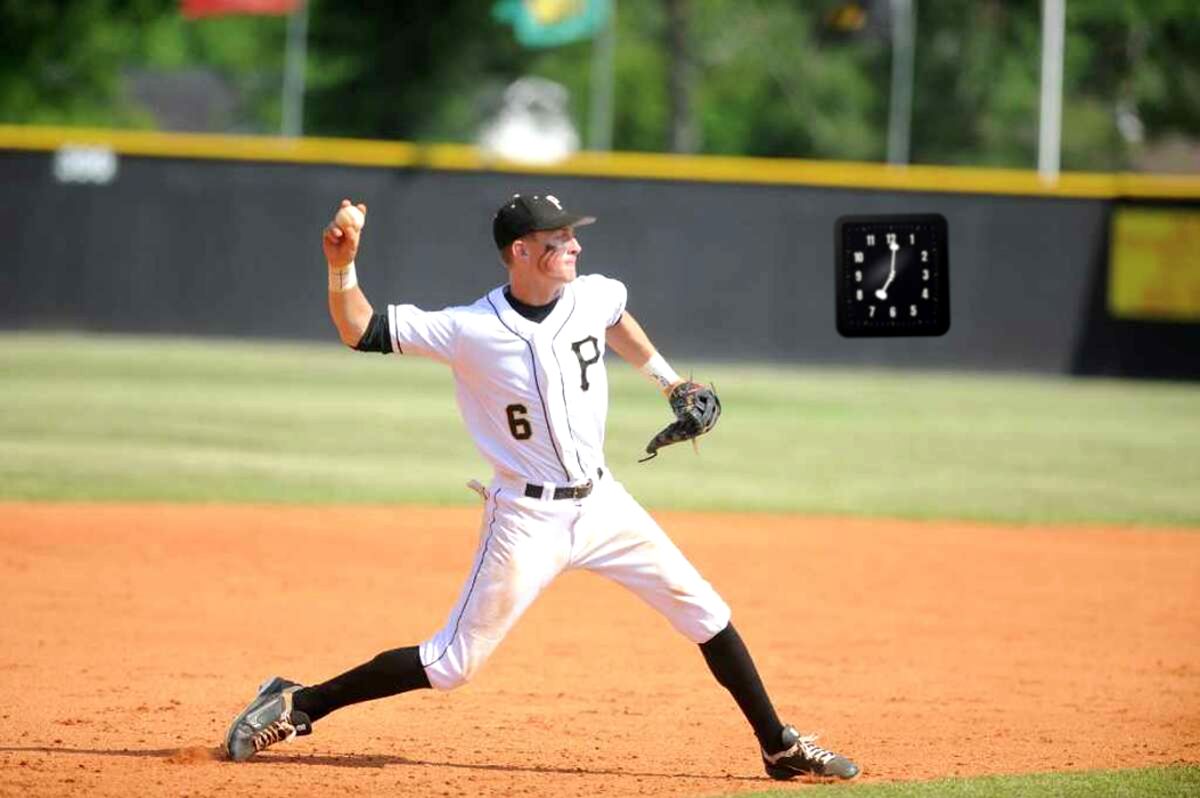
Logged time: 7:01
